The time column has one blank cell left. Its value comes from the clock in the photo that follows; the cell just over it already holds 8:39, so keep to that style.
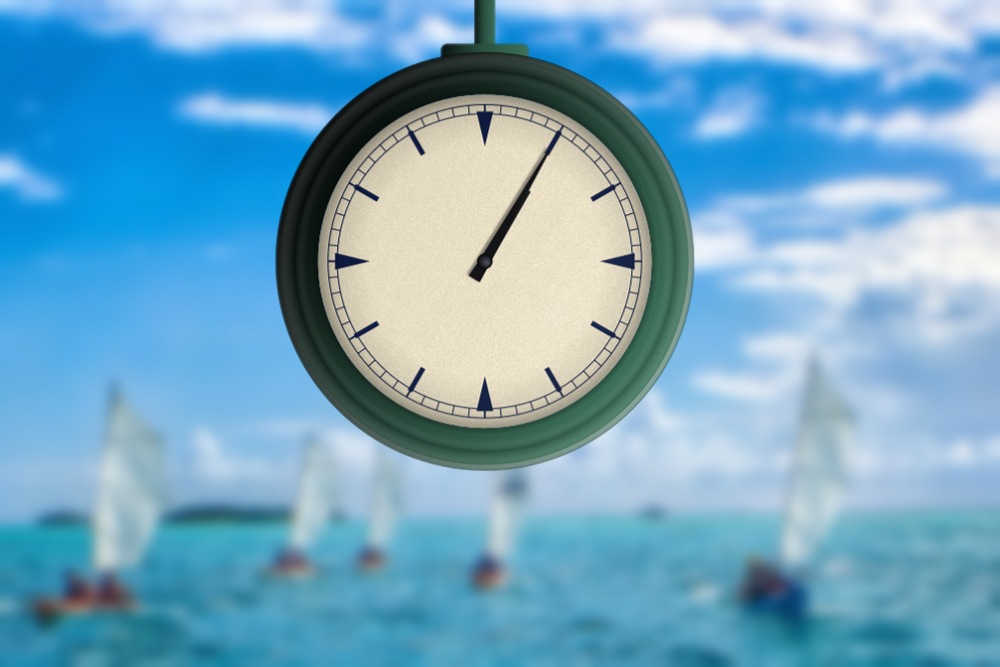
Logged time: 1:05
